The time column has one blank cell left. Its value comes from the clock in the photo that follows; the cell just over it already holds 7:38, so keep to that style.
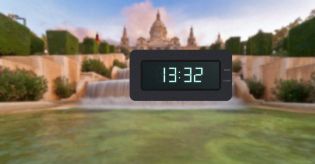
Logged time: 13:32
